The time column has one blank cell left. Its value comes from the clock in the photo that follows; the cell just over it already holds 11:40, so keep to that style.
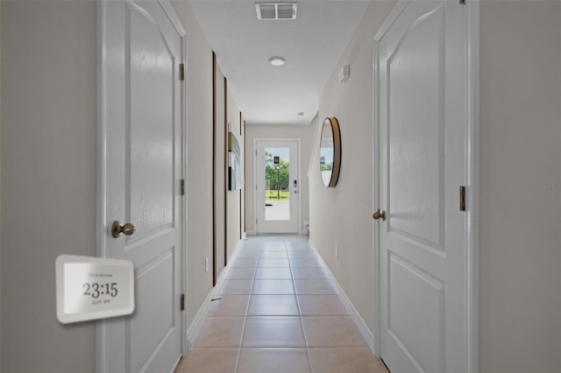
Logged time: 23:15
